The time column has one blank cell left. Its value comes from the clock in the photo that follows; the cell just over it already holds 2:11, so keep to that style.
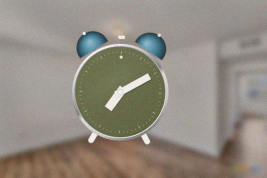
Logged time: 7:10
